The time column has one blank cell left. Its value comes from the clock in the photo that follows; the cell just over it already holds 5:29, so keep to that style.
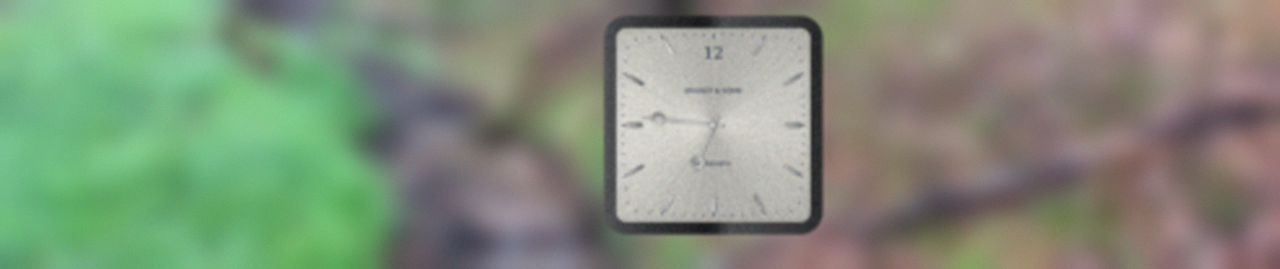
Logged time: 6:46
